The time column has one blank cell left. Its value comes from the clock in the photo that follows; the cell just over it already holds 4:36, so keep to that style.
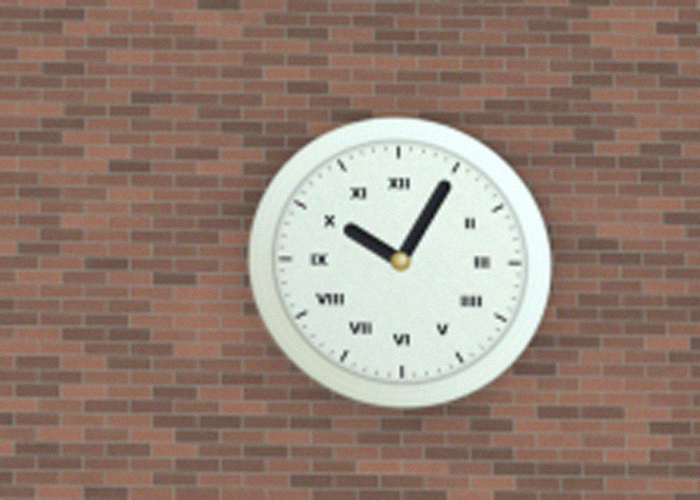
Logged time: 10:05
